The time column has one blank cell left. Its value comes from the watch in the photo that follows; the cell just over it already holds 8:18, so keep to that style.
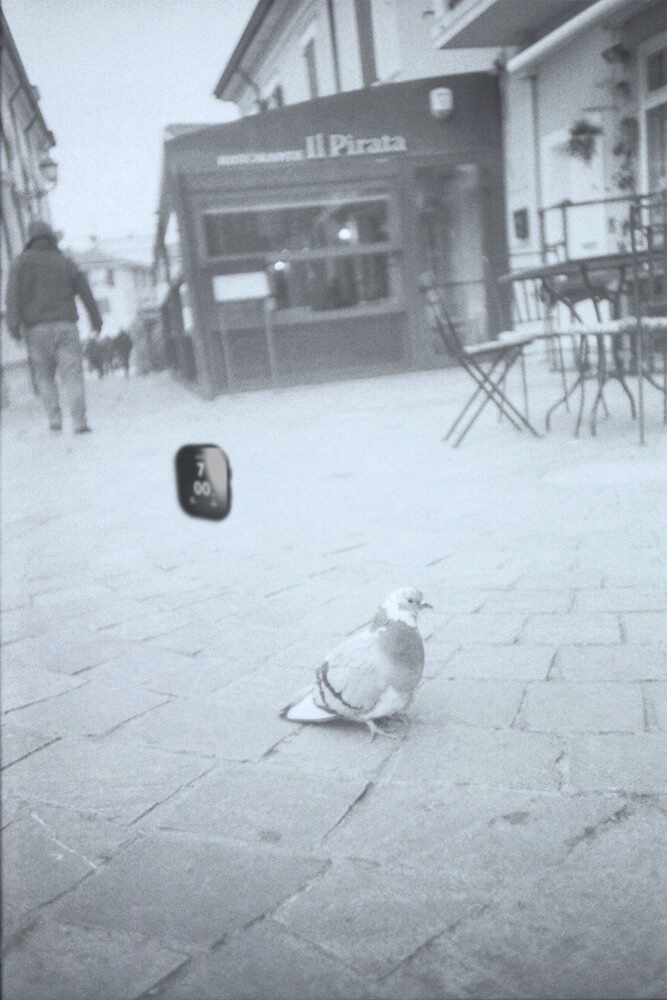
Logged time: 7:00
